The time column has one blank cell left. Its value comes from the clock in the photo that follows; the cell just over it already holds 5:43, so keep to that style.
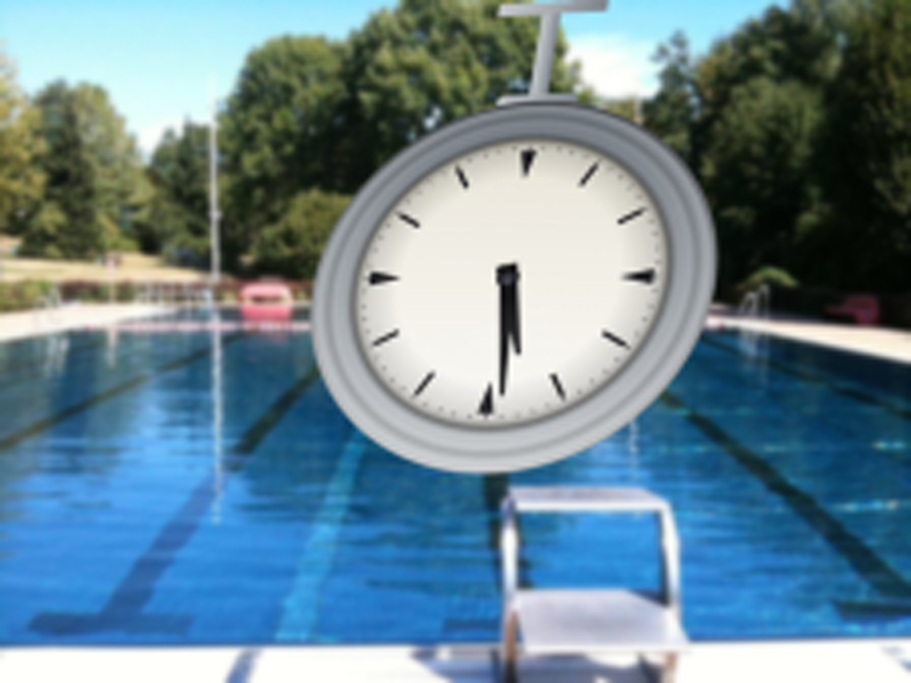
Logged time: 5:29
